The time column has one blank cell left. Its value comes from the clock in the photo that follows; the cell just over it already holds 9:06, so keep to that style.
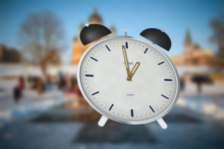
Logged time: 12:59
